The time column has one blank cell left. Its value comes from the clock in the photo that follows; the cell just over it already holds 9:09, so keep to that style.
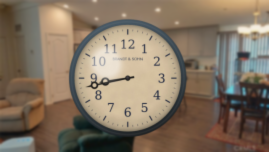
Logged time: 8:43
